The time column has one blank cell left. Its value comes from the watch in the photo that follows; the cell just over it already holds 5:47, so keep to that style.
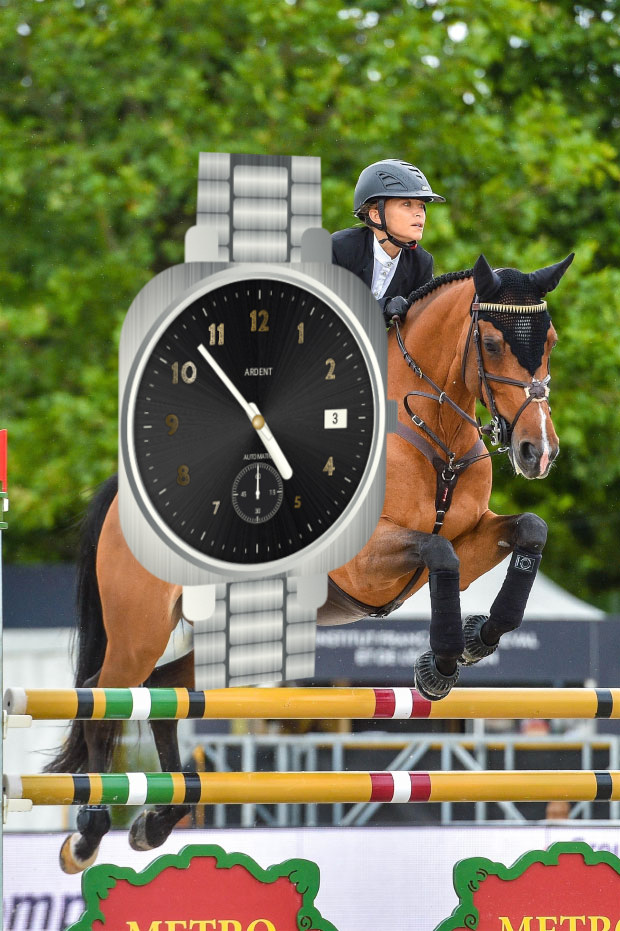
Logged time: 4:53
